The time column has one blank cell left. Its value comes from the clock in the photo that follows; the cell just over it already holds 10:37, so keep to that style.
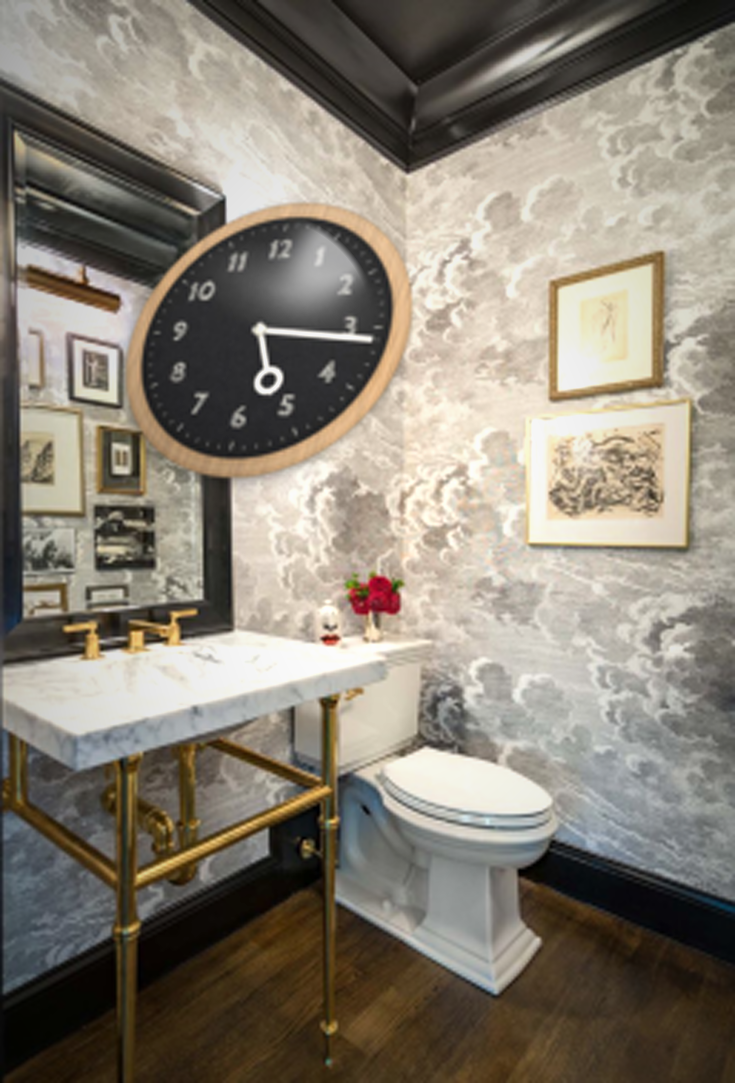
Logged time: 5:16
